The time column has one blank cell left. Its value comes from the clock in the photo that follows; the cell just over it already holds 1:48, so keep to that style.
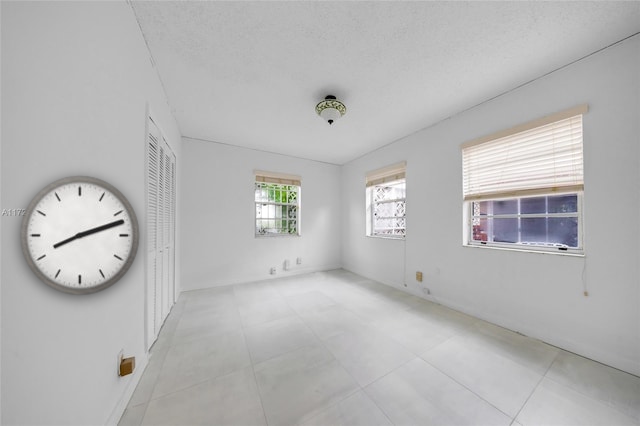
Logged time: 8:12
